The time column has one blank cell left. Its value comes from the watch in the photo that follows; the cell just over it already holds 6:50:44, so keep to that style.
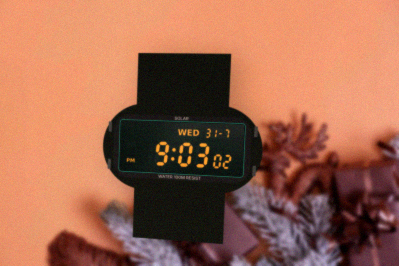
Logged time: 9:03:02
